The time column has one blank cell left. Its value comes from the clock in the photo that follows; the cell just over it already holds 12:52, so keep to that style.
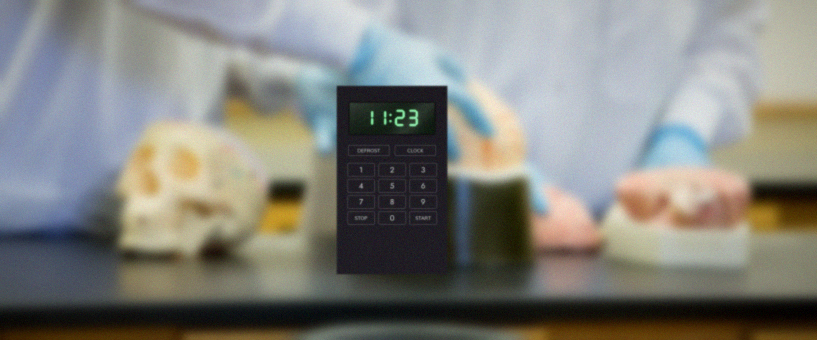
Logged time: 11:23
